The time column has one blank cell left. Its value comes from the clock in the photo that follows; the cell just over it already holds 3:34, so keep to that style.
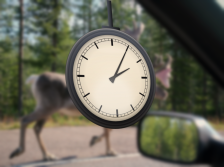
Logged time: 2:05
